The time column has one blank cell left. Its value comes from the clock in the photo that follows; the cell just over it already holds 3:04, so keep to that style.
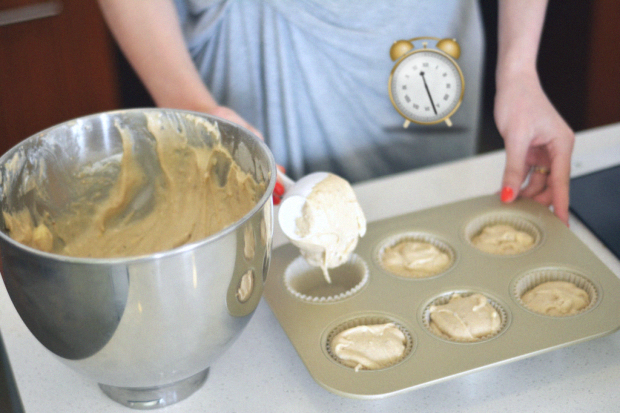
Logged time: 11:27
